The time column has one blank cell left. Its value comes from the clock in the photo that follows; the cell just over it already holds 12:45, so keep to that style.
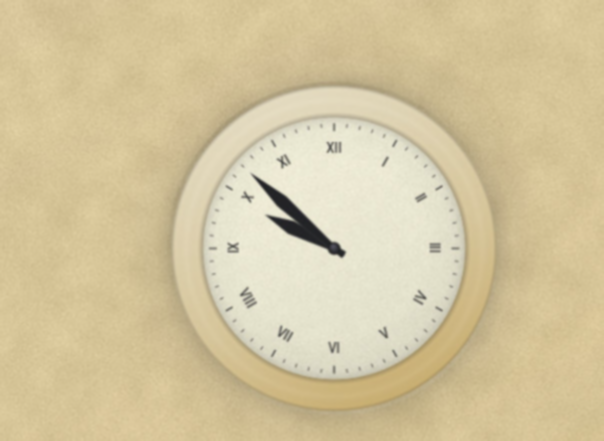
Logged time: 9:52
